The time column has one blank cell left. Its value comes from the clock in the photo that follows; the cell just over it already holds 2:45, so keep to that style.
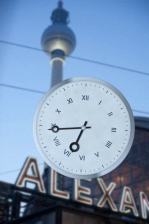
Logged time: 6:44
